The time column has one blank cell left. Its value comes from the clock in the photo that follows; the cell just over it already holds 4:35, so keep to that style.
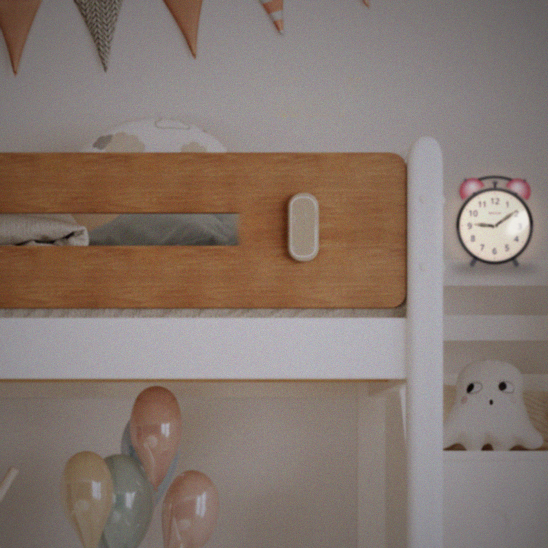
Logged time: 9:09
